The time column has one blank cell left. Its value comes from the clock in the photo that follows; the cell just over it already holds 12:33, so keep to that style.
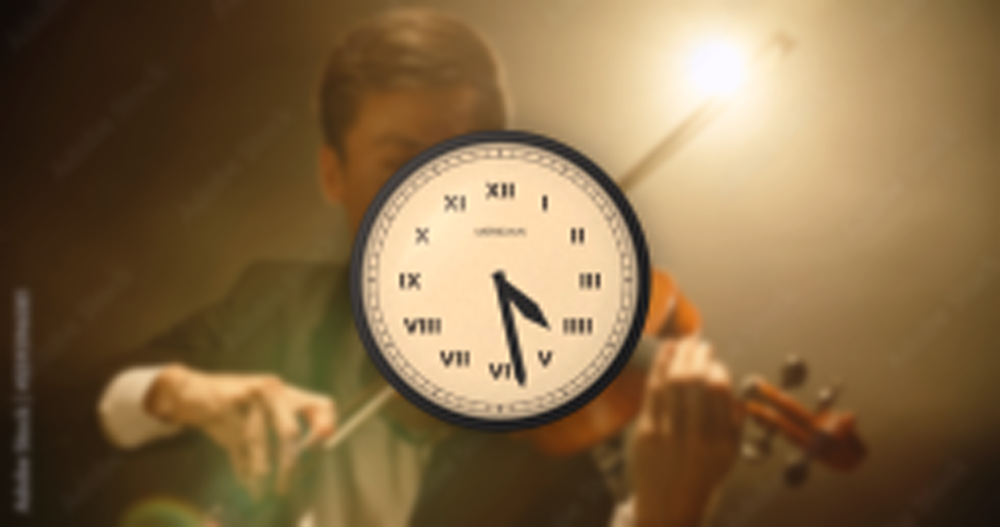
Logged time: 4:28
